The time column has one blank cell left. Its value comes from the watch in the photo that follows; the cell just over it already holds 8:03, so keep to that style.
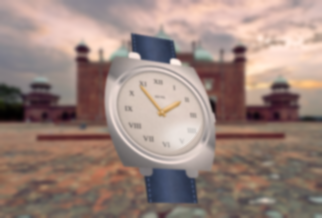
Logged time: 1:54
